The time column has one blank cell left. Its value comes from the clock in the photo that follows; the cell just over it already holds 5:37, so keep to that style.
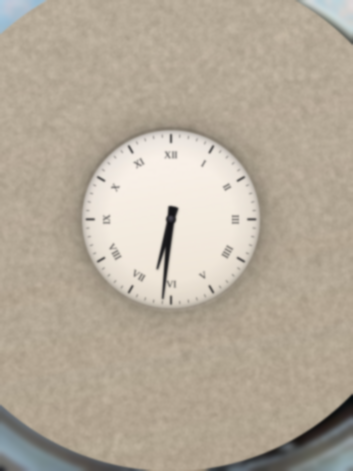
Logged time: 6:31
